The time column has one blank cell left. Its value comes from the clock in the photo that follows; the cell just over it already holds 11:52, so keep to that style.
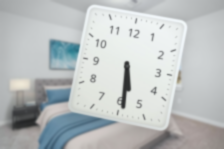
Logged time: 5:29
